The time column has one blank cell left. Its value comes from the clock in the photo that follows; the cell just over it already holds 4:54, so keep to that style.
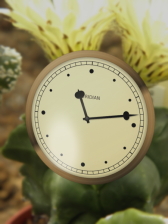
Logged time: 11:13
